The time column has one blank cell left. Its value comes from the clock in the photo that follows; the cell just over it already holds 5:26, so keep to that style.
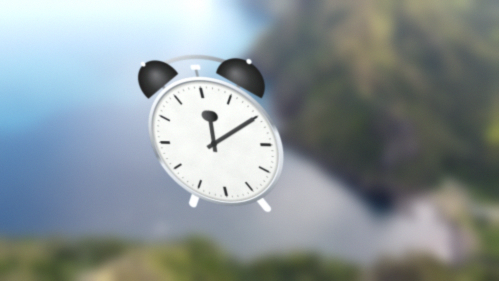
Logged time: 12:10
